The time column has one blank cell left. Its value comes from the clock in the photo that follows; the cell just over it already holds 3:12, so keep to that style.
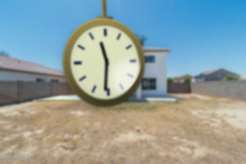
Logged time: 11:31
